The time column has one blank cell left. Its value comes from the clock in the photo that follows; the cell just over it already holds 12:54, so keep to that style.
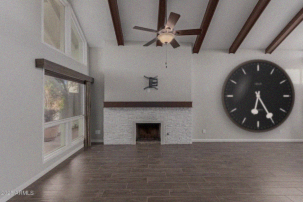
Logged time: 6:25
